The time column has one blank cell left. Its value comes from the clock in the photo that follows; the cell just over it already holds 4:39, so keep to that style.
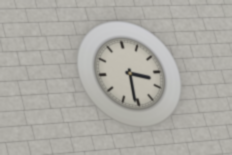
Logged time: 3:31
